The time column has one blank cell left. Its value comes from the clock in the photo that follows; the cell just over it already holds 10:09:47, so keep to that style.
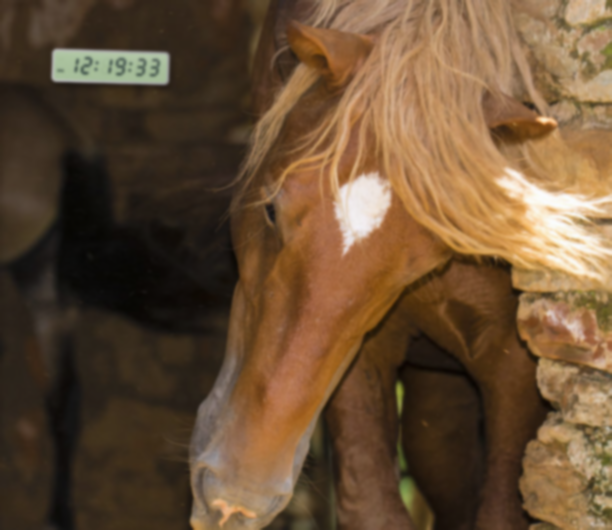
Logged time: 12:19:33
